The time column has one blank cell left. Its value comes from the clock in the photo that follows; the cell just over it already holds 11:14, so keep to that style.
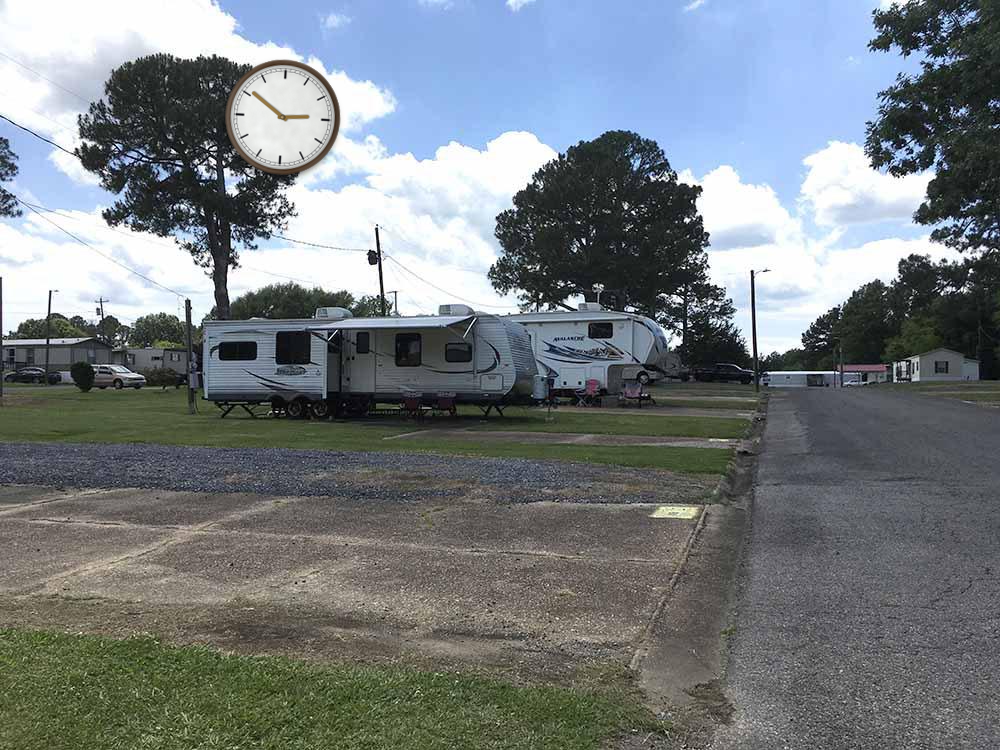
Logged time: 2:51
